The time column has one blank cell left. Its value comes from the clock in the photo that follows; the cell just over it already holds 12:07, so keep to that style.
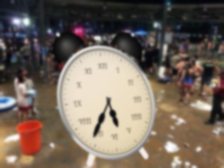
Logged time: 5:36
